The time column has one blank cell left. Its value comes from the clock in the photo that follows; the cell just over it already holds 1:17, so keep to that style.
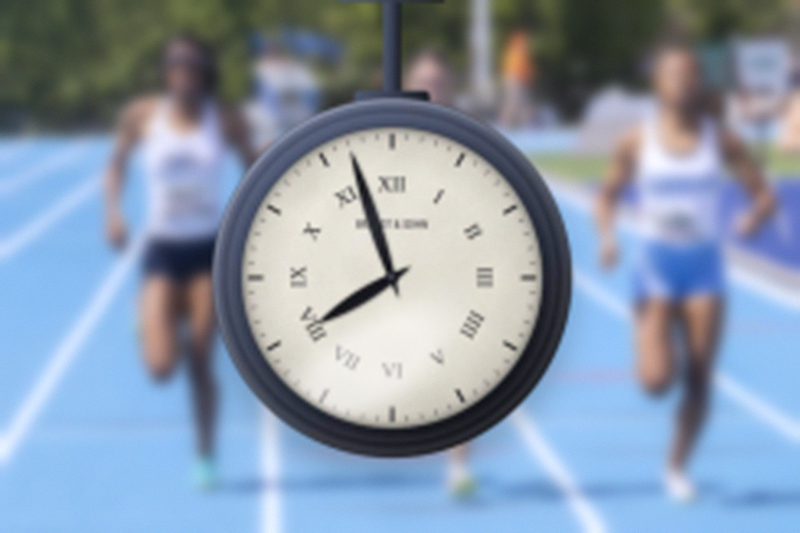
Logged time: 7:57
